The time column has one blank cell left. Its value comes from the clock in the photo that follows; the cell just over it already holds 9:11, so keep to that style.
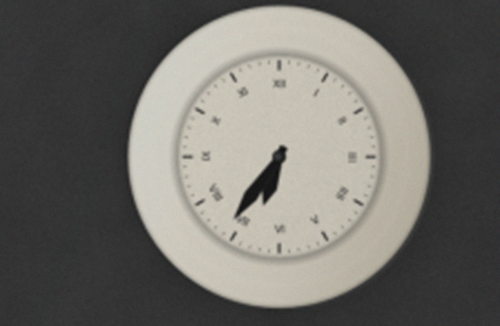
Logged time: 6:36
